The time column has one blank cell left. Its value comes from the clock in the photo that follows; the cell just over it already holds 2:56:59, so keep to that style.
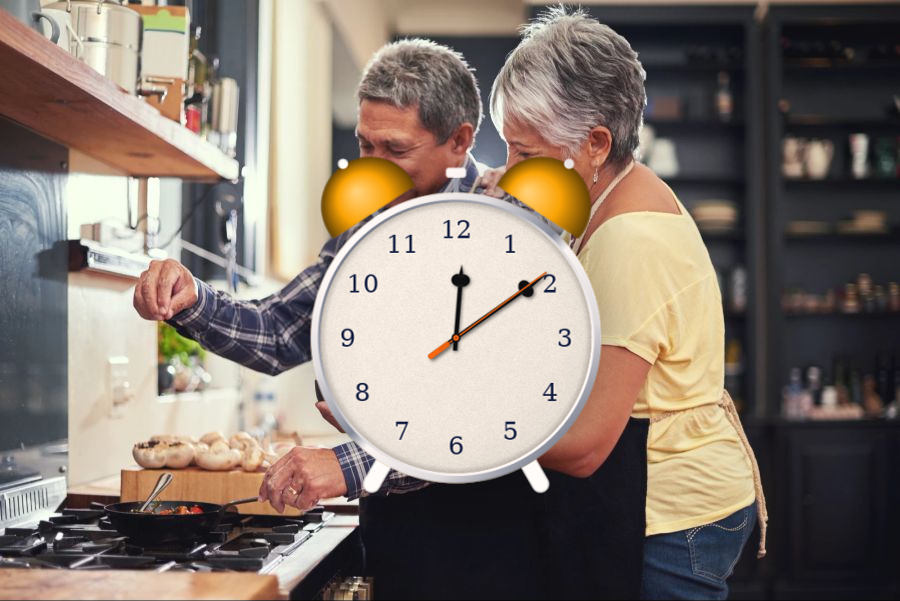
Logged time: 12:09:09
